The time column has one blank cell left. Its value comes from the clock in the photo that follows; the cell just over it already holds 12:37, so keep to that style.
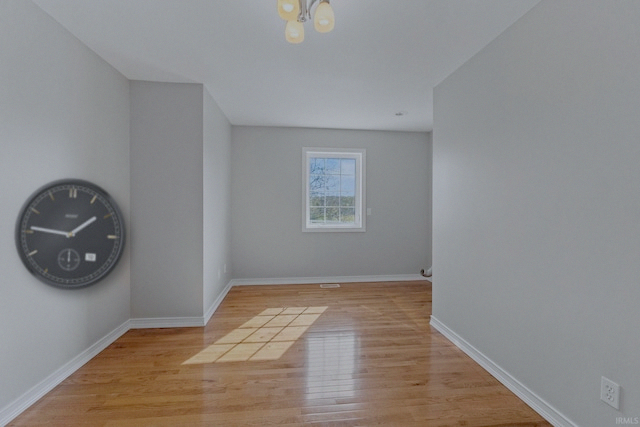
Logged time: 1:46
